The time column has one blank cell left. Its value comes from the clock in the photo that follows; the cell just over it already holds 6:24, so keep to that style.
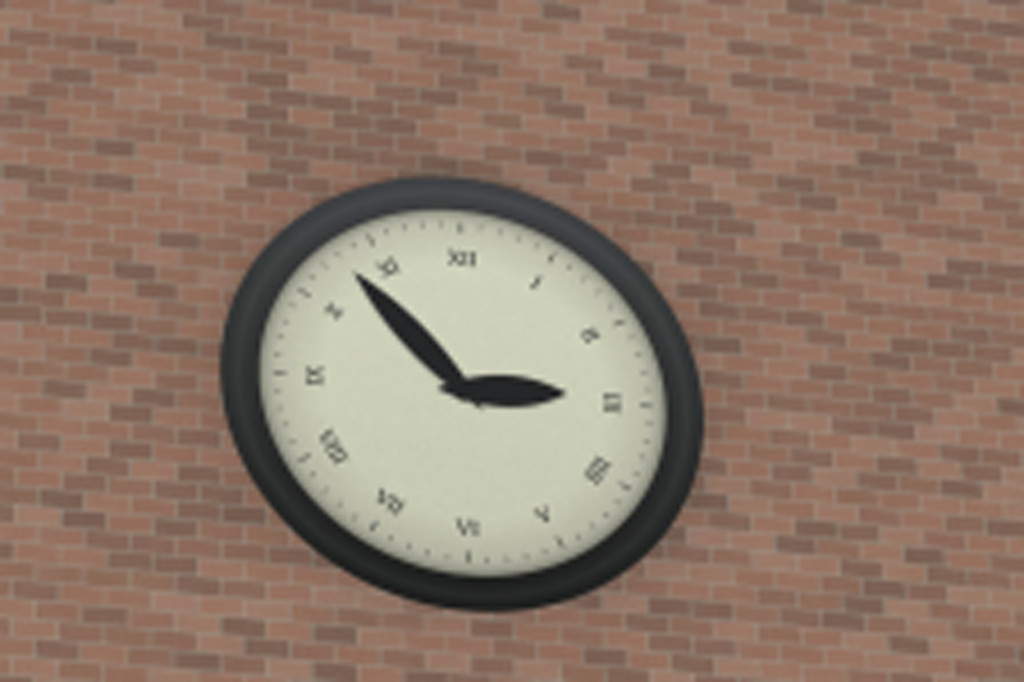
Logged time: 2:53
